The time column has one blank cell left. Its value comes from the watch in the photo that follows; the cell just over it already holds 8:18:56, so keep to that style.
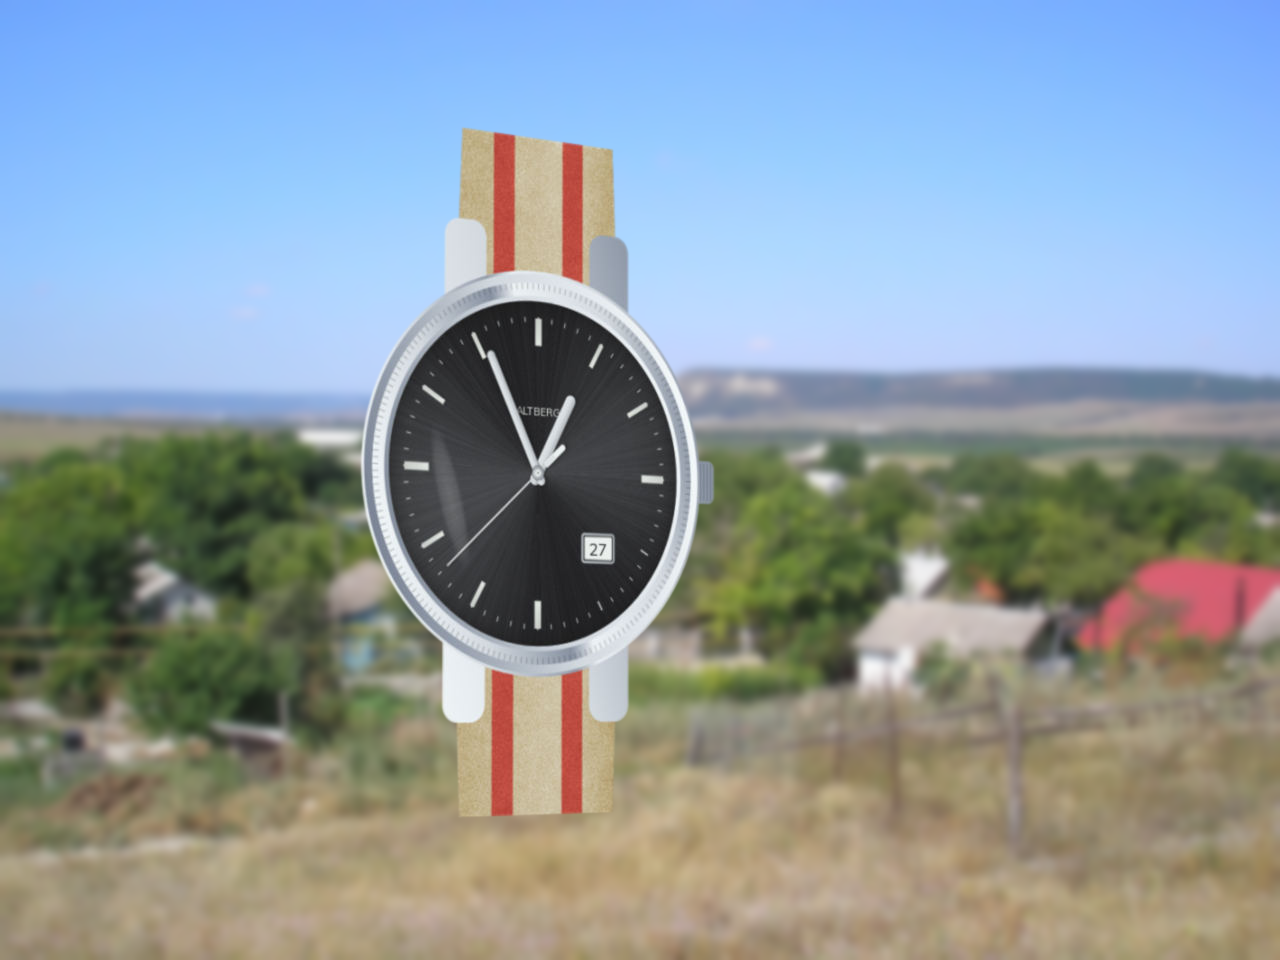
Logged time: 12:55:38
